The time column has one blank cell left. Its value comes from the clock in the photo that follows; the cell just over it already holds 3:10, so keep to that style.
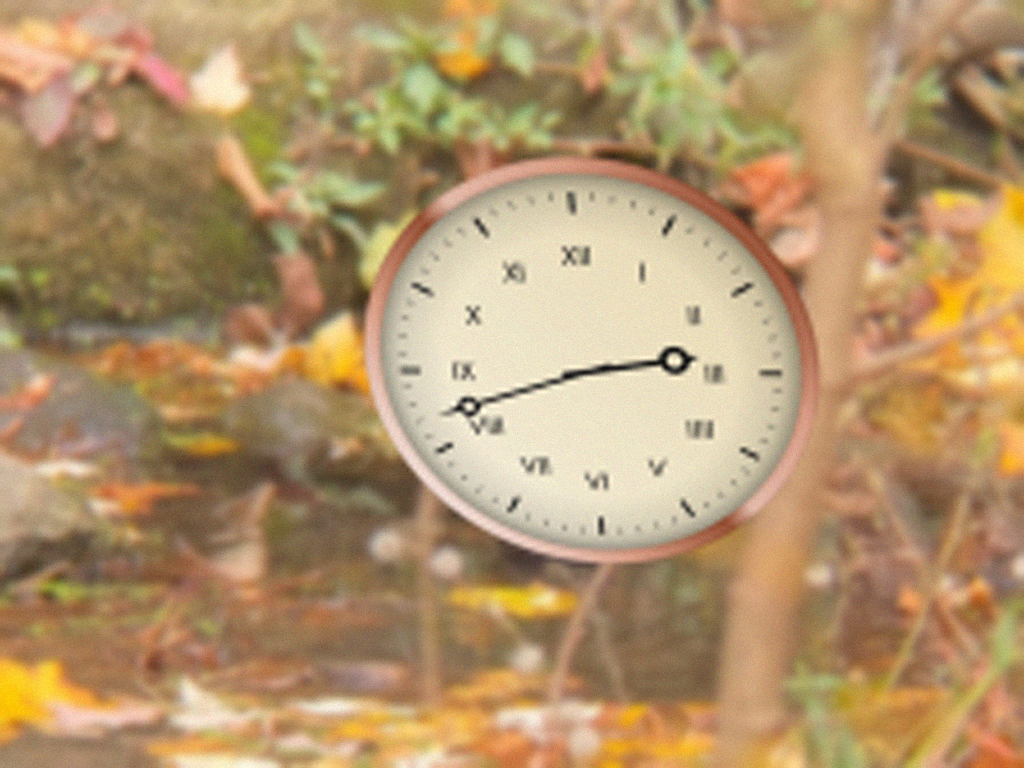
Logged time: 2:42
